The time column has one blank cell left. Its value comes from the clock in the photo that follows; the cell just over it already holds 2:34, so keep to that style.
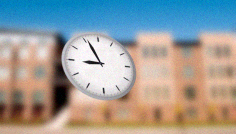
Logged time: 8:56
